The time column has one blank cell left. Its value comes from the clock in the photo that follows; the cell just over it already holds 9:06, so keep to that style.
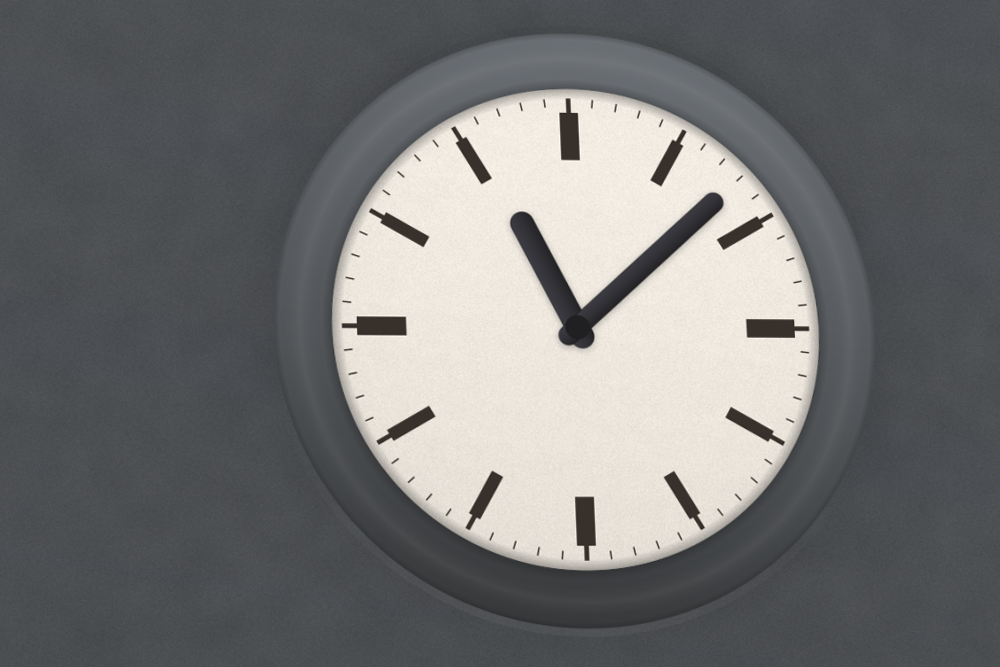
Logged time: 11:08
